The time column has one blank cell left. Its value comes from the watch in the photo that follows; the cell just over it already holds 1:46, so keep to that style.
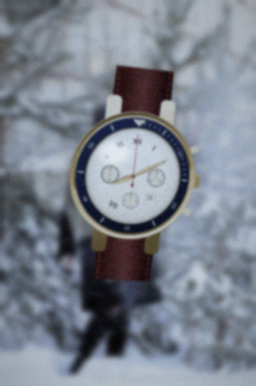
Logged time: 8:10
